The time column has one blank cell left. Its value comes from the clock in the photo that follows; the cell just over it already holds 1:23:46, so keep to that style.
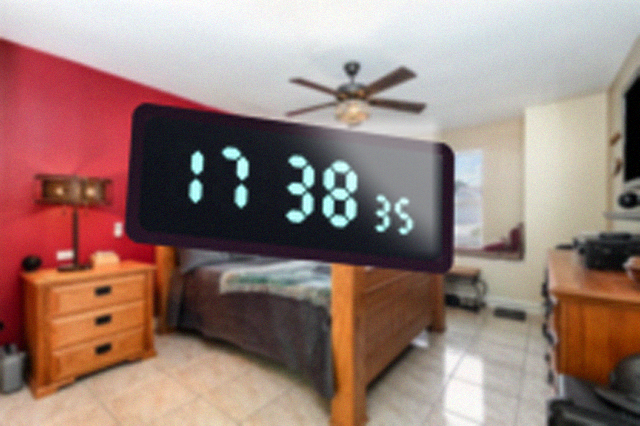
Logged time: 17:38:35
